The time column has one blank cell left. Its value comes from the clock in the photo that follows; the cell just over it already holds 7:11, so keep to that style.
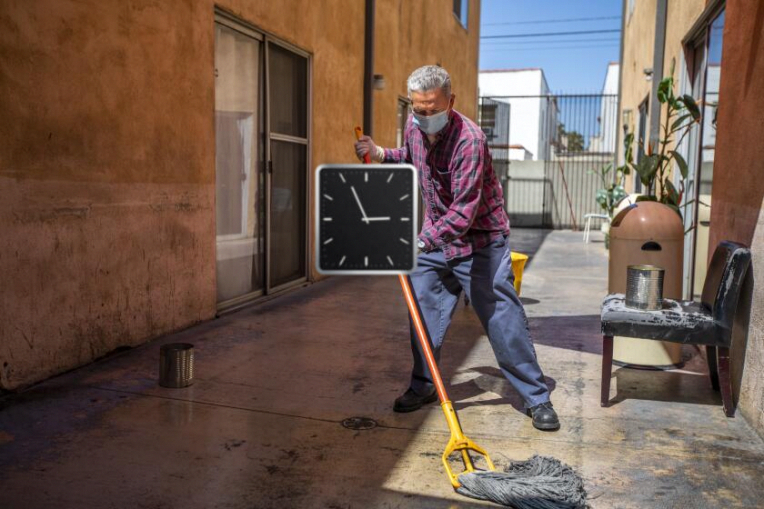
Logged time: 2:56
